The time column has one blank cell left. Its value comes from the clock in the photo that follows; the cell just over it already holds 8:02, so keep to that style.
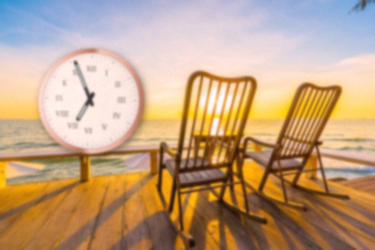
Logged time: 6:56
